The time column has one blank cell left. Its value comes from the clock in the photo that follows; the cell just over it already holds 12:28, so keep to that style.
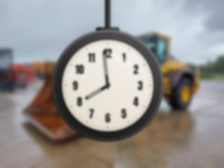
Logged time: 7:59
